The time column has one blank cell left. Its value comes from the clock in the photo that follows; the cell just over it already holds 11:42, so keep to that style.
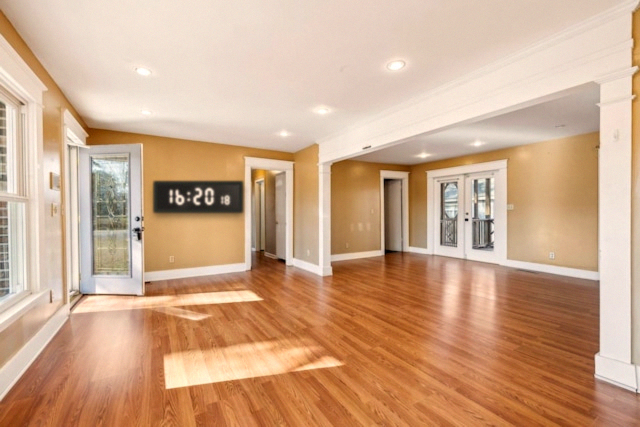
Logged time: 16:20
